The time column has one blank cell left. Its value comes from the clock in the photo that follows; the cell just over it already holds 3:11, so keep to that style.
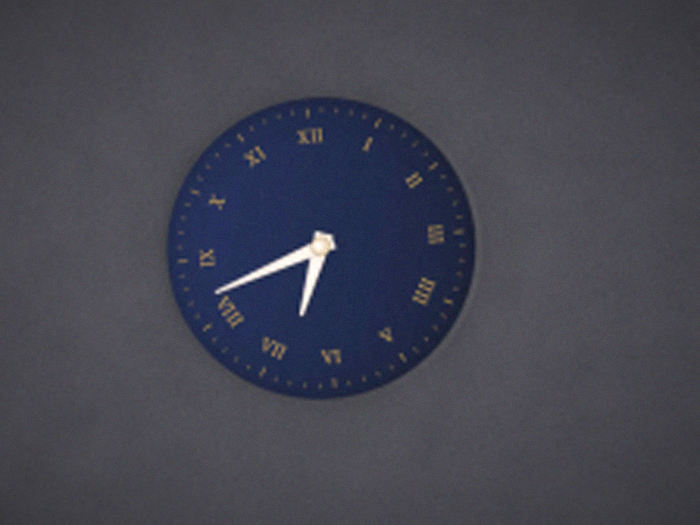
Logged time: 6:42
